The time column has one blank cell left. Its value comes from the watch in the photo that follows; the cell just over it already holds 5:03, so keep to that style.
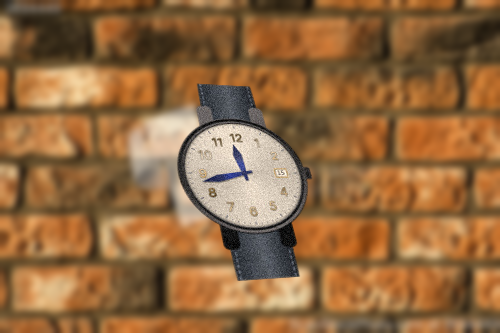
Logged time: 11:43
